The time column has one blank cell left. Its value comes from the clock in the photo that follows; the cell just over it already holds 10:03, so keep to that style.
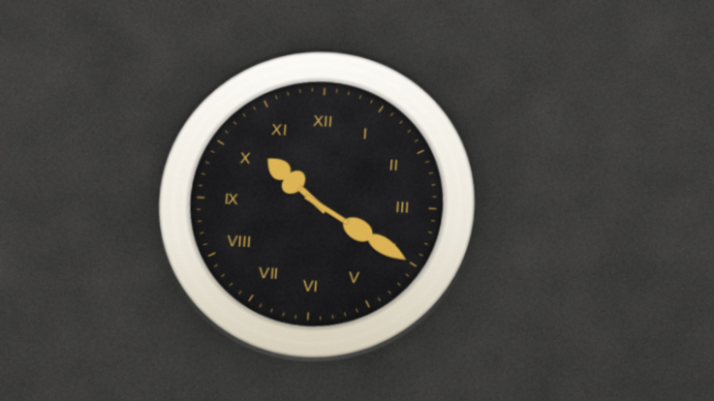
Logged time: 10:20
